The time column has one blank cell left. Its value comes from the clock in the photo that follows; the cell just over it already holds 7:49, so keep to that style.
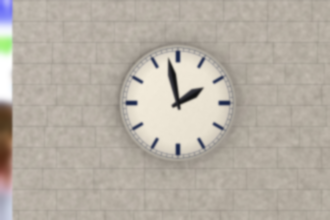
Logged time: 1:58
